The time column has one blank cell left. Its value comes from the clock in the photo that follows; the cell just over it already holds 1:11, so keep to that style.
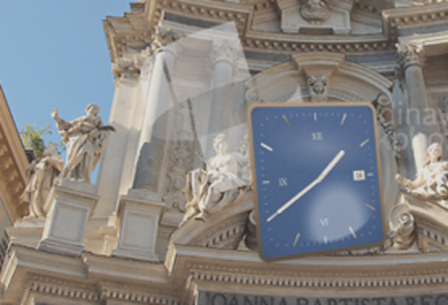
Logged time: 1:40
